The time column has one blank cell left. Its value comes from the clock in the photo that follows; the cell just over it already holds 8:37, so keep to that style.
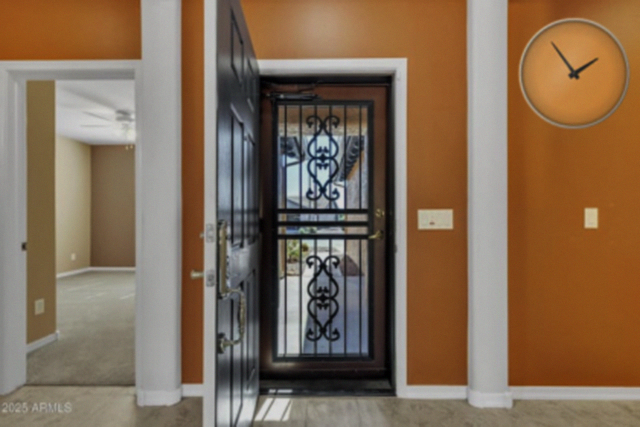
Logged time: 1:54
